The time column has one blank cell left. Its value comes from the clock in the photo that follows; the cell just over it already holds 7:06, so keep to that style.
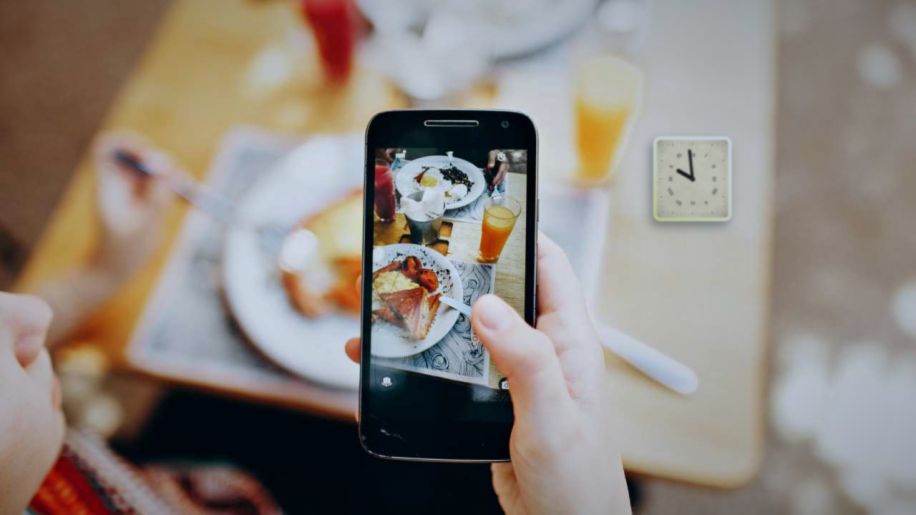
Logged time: 9:59
